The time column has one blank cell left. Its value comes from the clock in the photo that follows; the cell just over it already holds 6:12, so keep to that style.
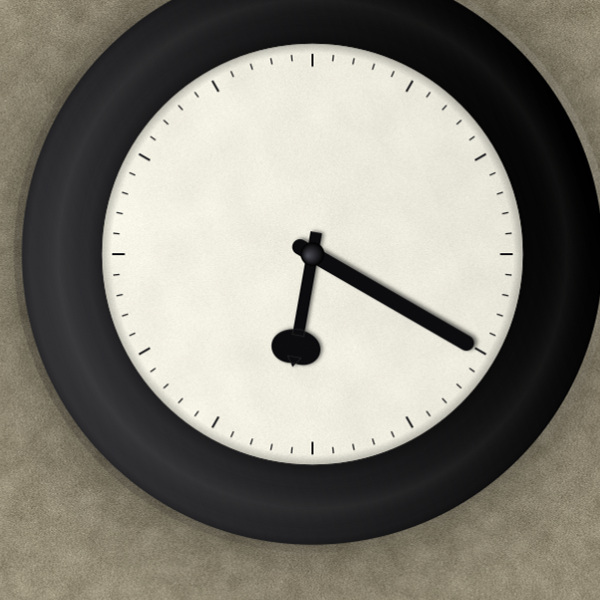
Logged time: 6:20
